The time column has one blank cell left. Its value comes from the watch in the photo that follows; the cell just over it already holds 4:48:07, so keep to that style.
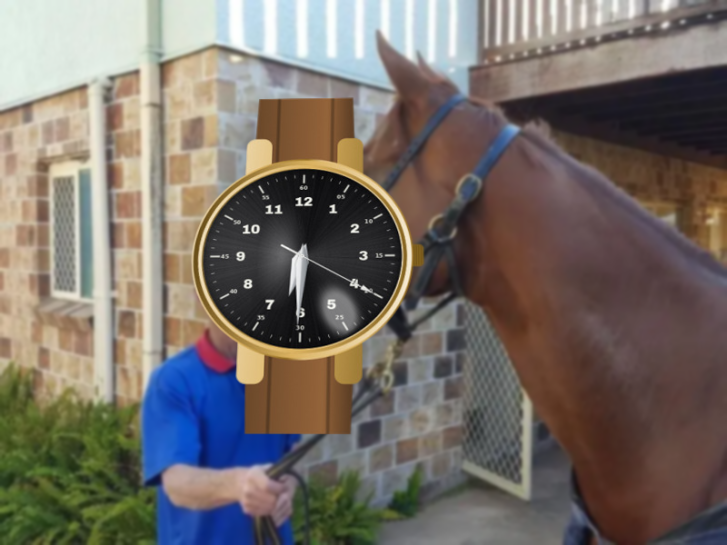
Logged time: 6:30:20
